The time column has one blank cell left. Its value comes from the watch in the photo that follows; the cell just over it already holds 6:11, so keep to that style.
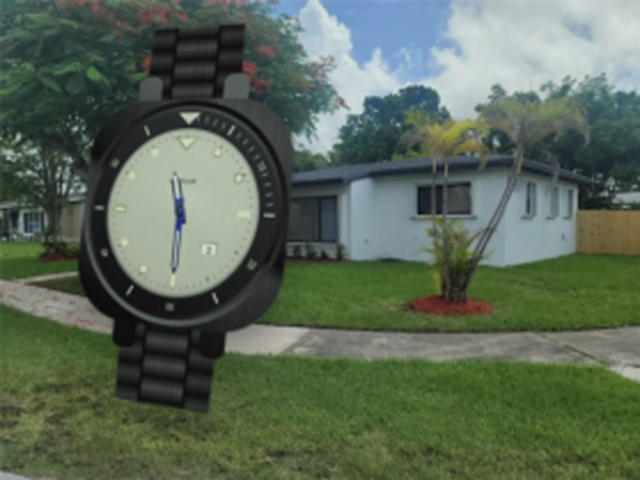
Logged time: 11:30
